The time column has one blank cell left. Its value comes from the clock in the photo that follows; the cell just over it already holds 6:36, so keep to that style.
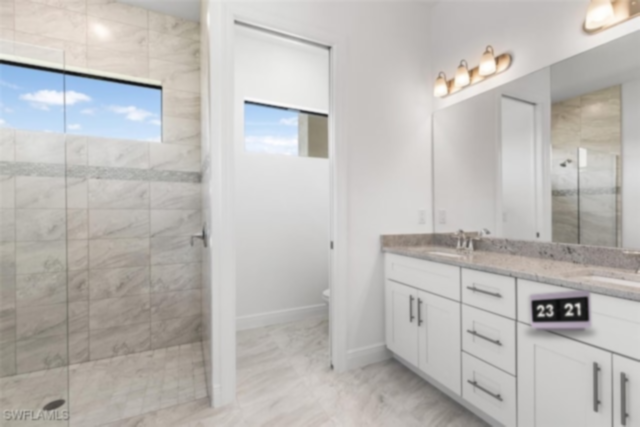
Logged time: 23:21
